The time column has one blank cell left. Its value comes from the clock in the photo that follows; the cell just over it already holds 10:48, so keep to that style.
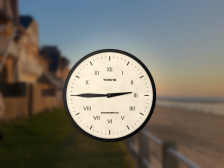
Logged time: 2:45
